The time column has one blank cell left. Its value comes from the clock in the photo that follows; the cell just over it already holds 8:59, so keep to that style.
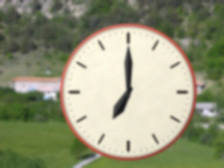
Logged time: 7:00
